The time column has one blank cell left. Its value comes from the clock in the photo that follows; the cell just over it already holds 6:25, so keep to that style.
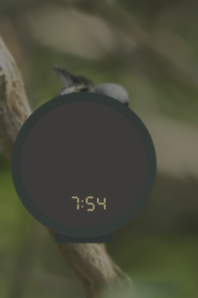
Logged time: 7:54
